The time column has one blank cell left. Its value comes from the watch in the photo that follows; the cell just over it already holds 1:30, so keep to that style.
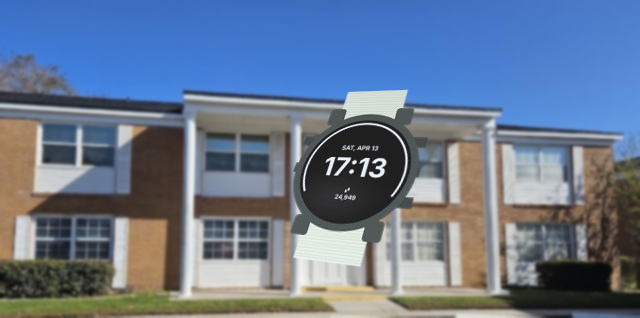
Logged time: 17:13
